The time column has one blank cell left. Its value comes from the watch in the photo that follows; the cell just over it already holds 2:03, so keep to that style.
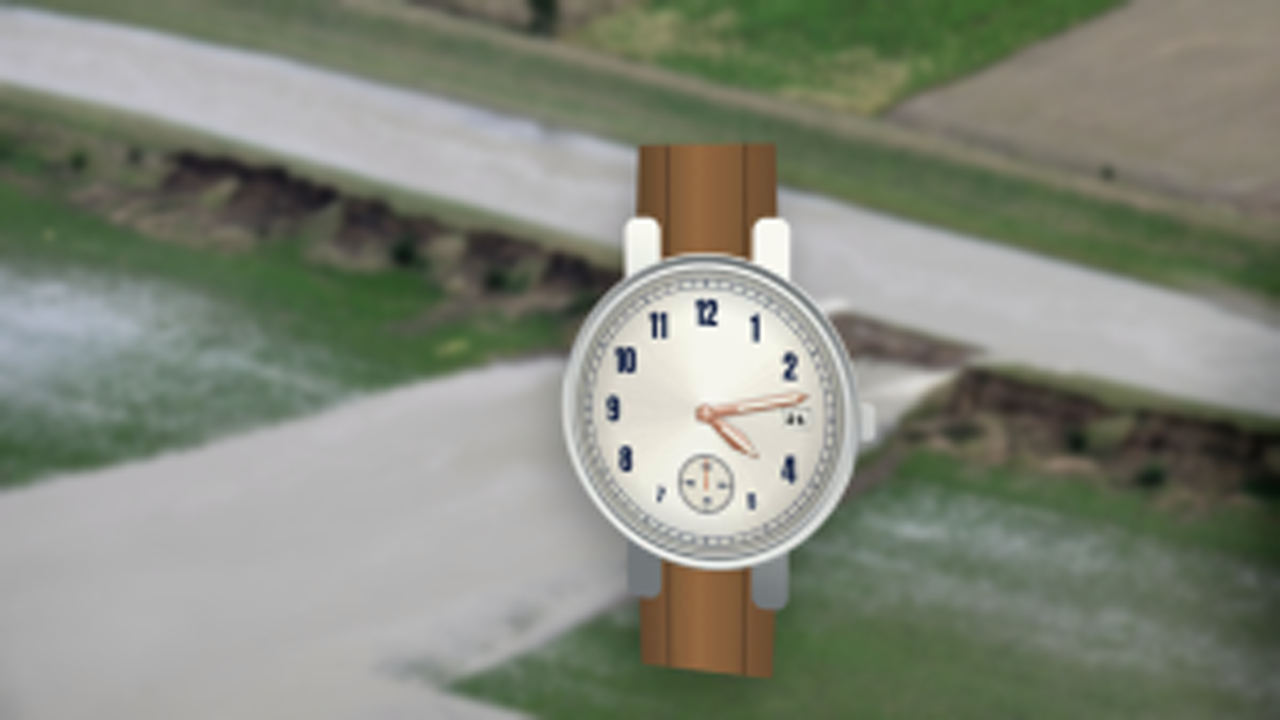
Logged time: 4:13
